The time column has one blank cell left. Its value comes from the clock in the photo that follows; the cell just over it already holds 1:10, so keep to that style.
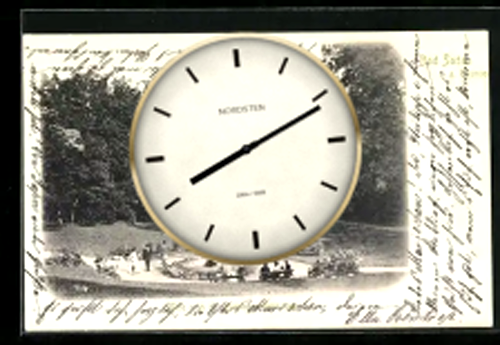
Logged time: 8:11
